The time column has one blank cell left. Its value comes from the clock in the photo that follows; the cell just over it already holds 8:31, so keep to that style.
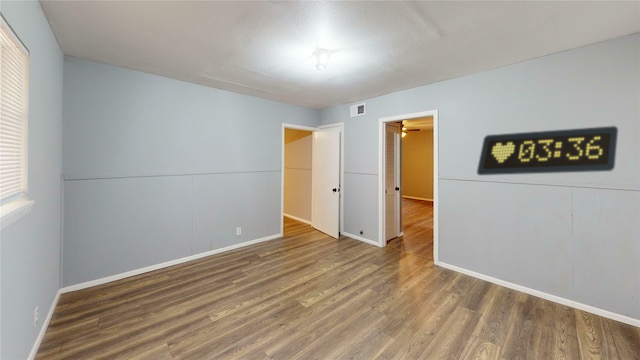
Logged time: 3:36
